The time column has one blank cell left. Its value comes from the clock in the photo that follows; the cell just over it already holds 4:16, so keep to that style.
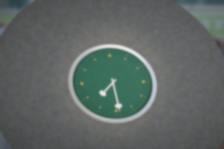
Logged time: 7:29
